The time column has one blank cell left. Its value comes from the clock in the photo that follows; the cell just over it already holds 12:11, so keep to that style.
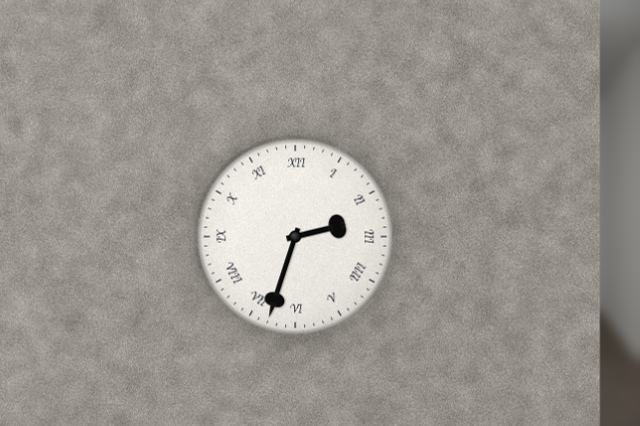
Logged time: 2:33
